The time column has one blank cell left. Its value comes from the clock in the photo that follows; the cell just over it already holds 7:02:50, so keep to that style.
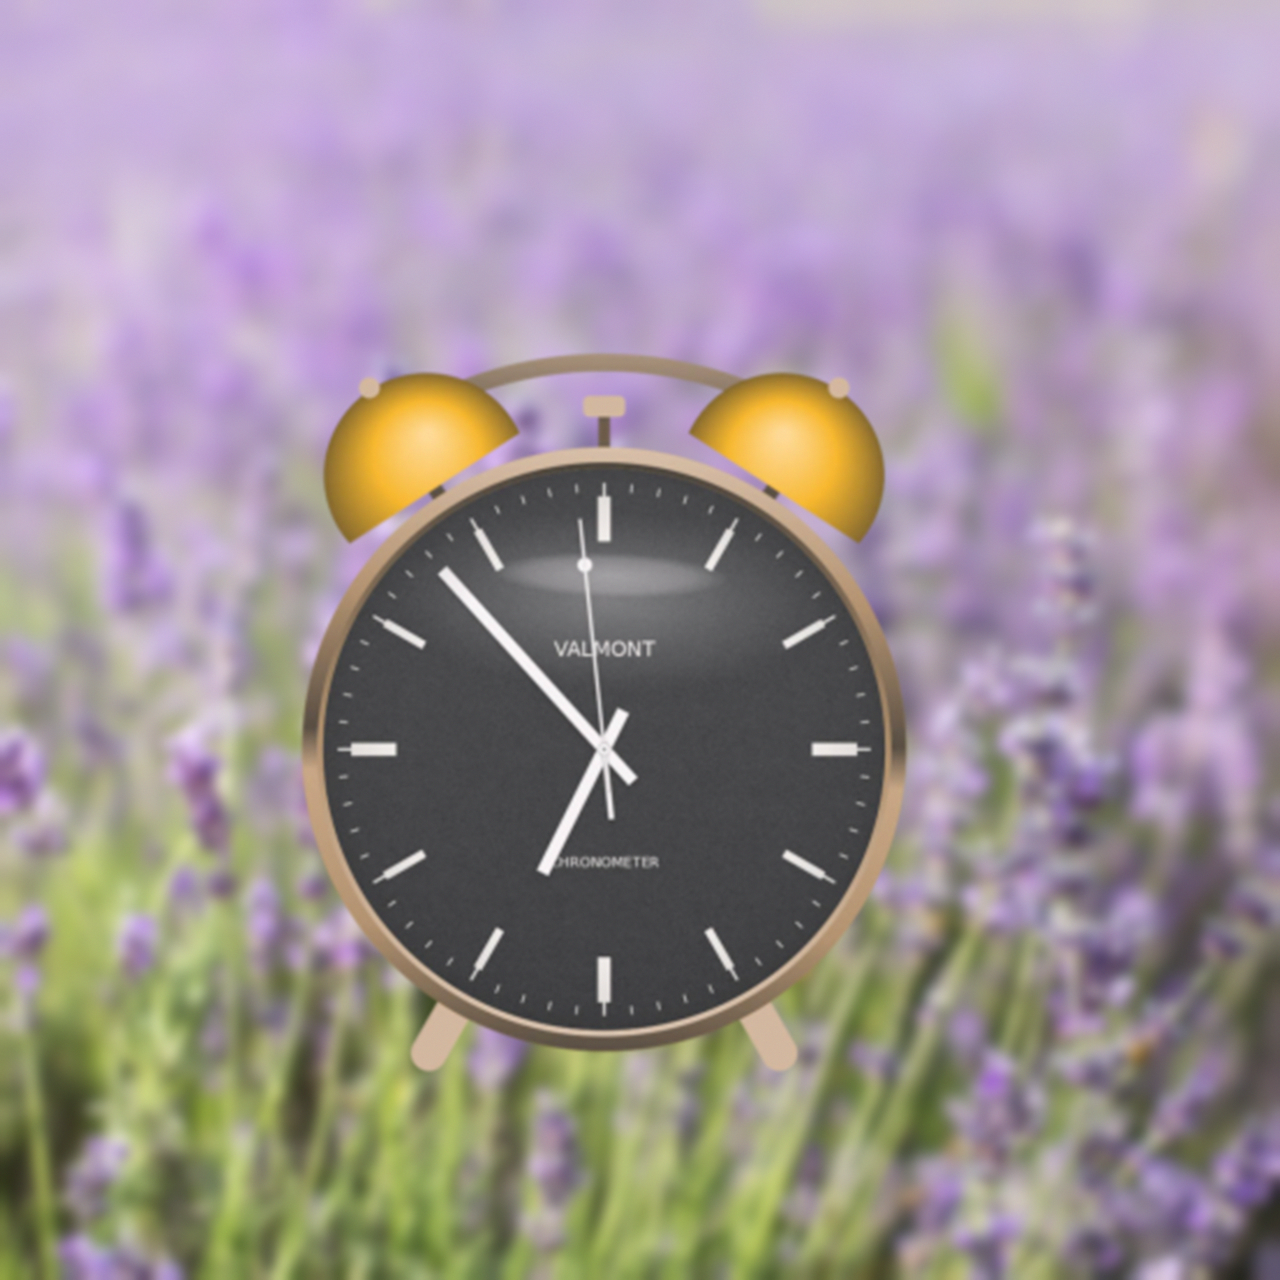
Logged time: 6:52:59
